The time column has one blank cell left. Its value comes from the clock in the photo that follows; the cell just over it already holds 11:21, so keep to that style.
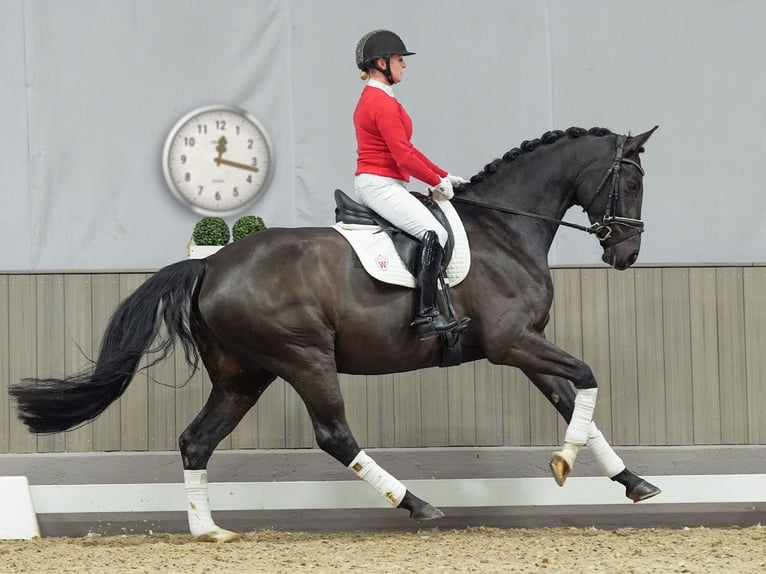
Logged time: 12:17
